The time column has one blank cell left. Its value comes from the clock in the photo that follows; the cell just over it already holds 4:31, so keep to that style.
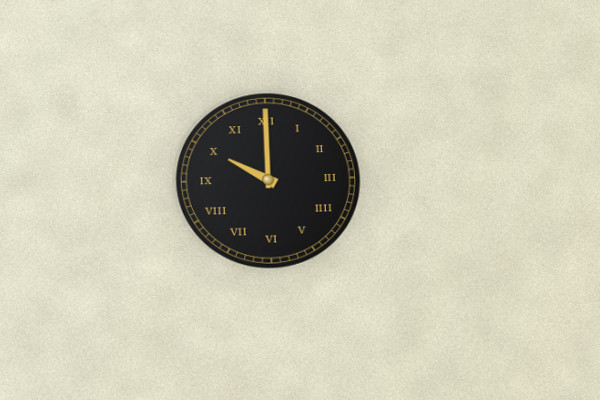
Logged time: 10:00
